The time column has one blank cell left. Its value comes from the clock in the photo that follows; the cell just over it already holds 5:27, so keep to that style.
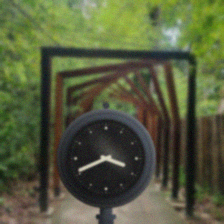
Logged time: 3:41
